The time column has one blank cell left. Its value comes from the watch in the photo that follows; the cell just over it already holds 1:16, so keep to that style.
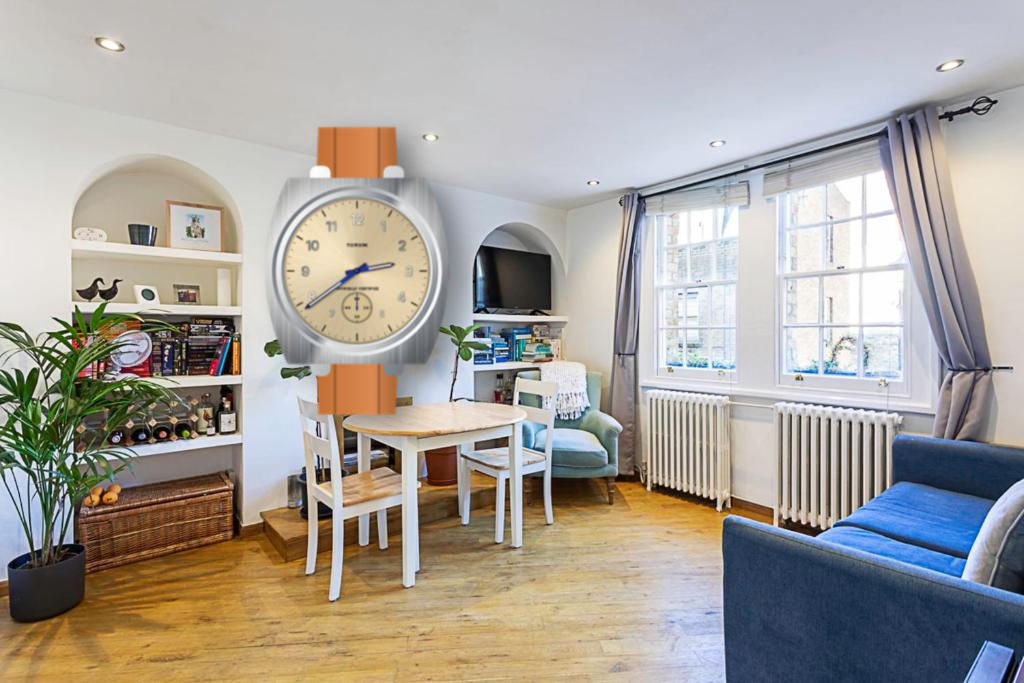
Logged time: 2:39
